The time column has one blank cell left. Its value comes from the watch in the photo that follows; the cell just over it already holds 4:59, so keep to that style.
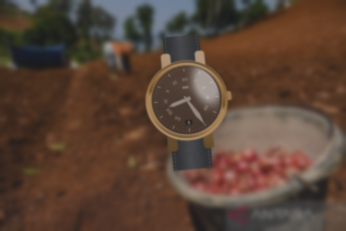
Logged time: 8:25
